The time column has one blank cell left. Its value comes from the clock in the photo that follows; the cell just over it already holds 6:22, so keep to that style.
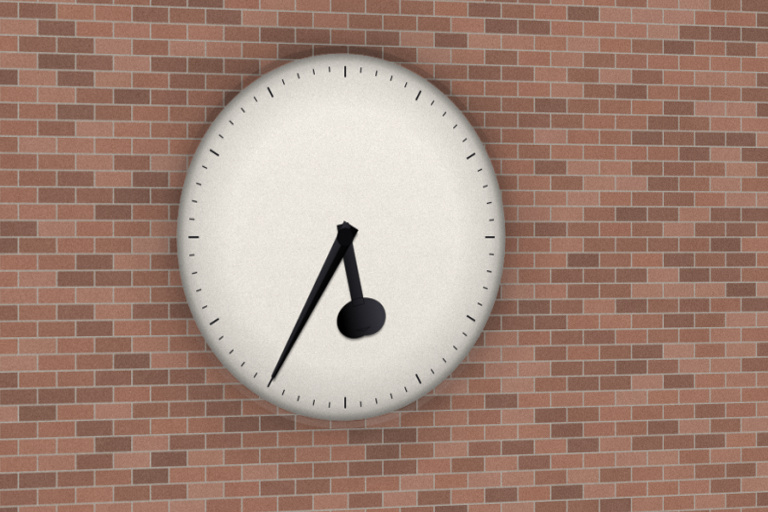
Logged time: 5:35
